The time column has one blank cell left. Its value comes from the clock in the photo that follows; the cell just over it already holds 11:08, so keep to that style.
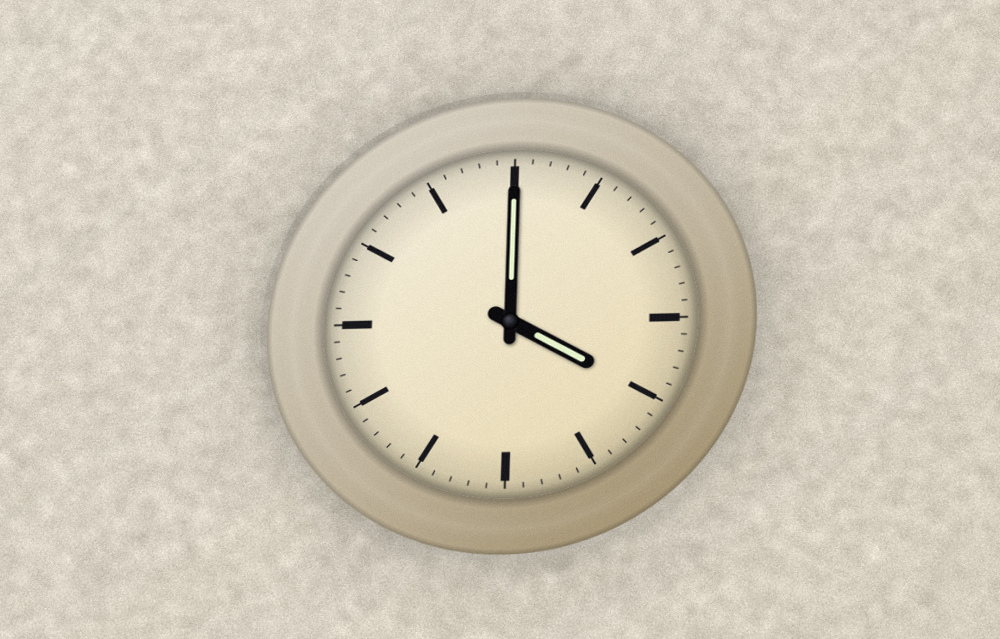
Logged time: 4:00
